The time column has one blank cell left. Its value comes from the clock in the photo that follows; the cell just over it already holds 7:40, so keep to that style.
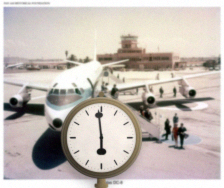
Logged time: 5:59
